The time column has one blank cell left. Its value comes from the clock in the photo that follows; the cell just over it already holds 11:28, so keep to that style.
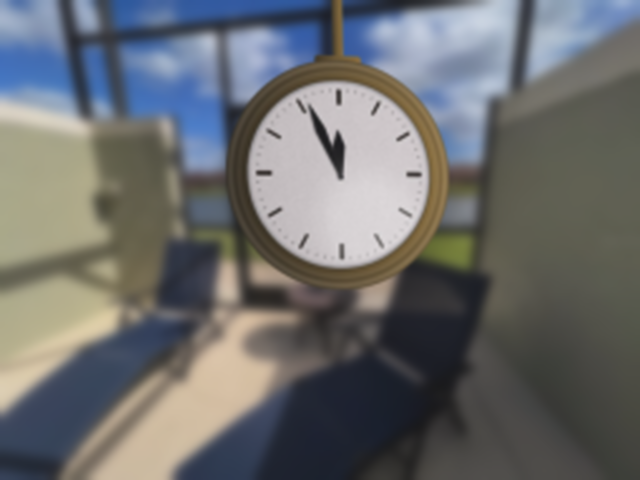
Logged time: 11:56
